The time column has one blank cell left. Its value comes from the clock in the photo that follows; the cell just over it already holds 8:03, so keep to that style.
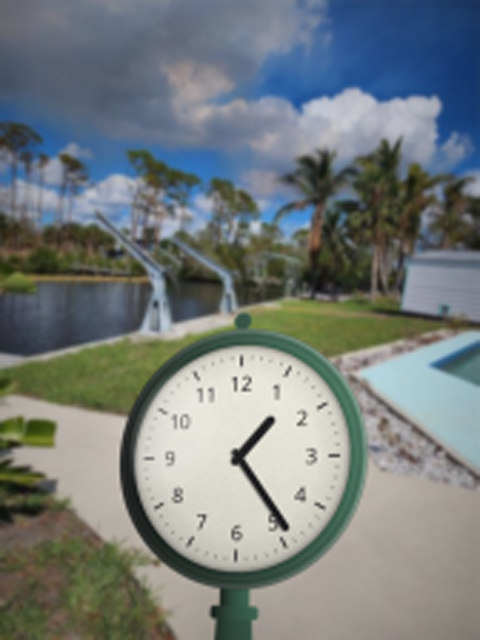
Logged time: 1:24
